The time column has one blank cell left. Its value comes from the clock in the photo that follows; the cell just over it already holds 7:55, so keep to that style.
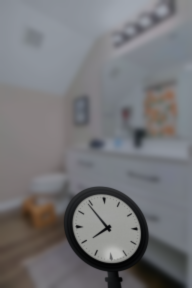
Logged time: 7:54
